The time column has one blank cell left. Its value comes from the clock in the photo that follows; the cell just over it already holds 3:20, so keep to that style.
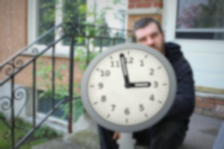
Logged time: 2:58
